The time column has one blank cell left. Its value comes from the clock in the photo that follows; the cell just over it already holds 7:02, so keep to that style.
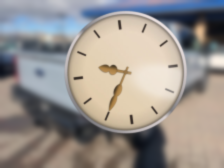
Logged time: 9:35
